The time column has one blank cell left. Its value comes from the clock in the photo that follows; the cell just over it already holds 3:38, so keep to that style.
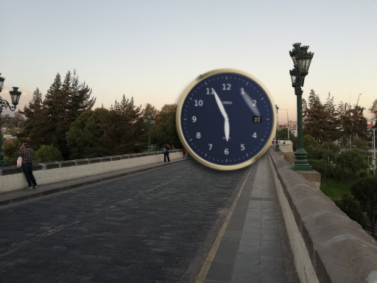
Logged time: 5:56
